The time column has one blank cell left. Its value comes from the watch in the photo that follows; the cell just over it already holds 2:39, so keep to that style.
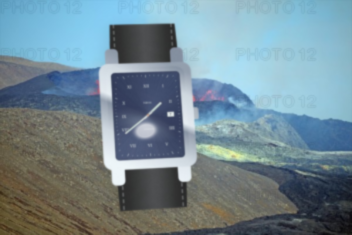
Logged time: 1:39
